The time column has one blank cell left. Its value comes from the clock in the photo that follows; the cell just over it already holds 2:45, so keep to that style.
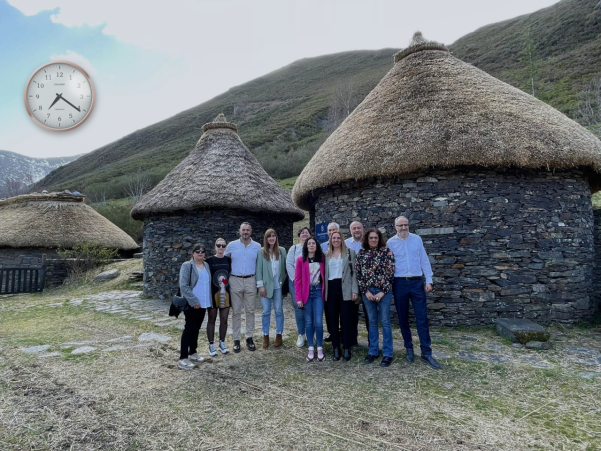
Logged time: 7:21
